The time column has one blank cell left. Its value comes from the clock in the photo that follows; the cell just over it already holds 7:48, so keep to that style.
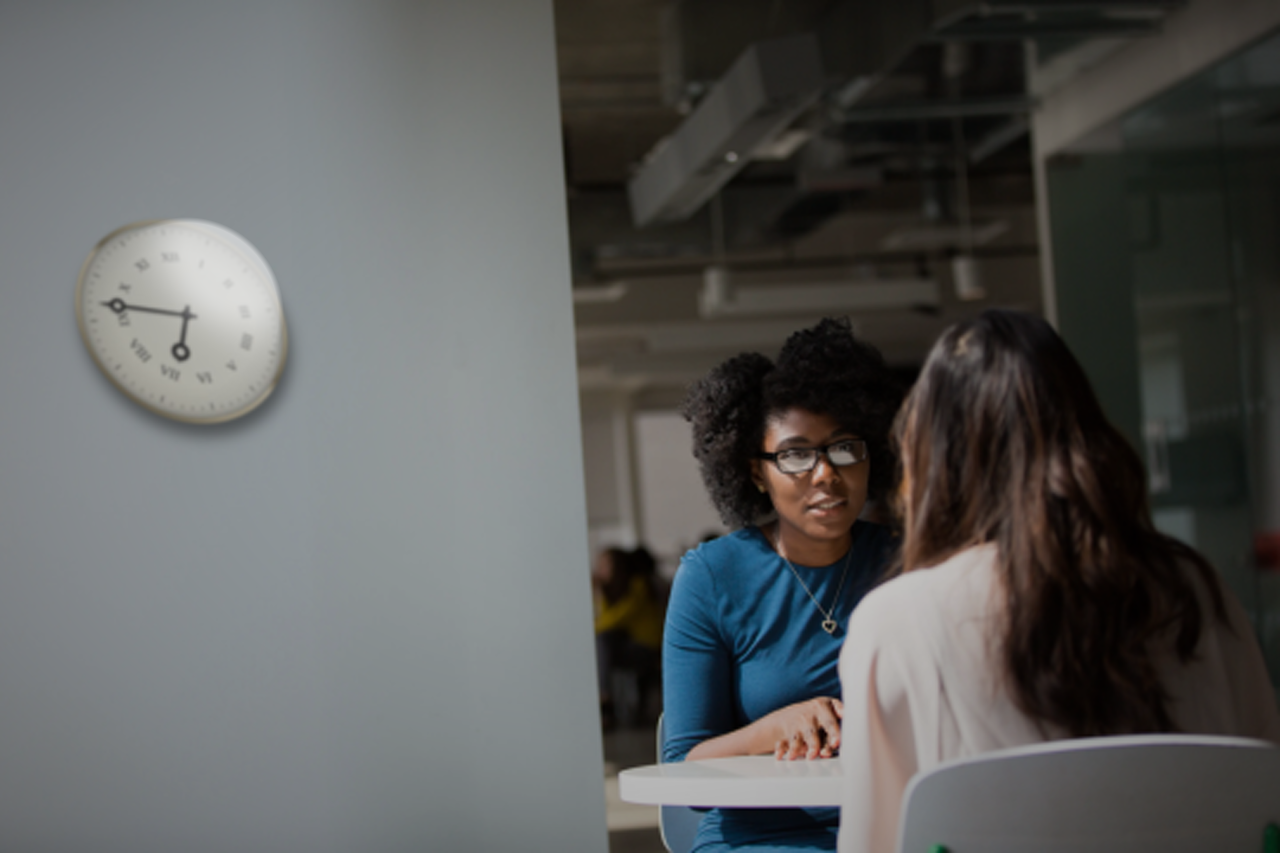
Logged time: 6:47
